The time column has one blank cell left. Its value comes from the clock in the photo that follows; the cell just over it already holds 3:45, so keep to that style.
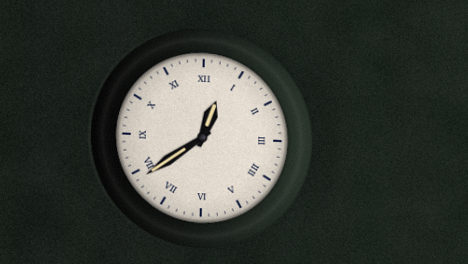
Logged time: 12:39
